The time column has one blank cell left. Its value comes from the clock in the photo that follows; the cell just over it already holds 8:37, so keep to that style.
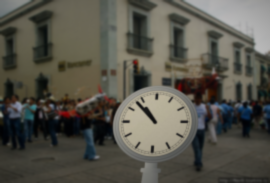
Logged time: 10:53
